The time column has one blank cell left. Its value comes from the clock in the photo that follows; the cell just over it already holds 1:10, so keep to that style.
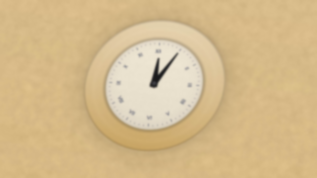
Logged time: 12:05
